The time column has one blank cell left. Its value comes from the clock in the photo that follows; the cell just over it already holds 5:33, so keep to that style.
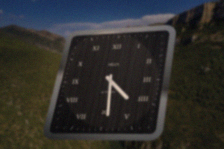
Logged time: 4:29
